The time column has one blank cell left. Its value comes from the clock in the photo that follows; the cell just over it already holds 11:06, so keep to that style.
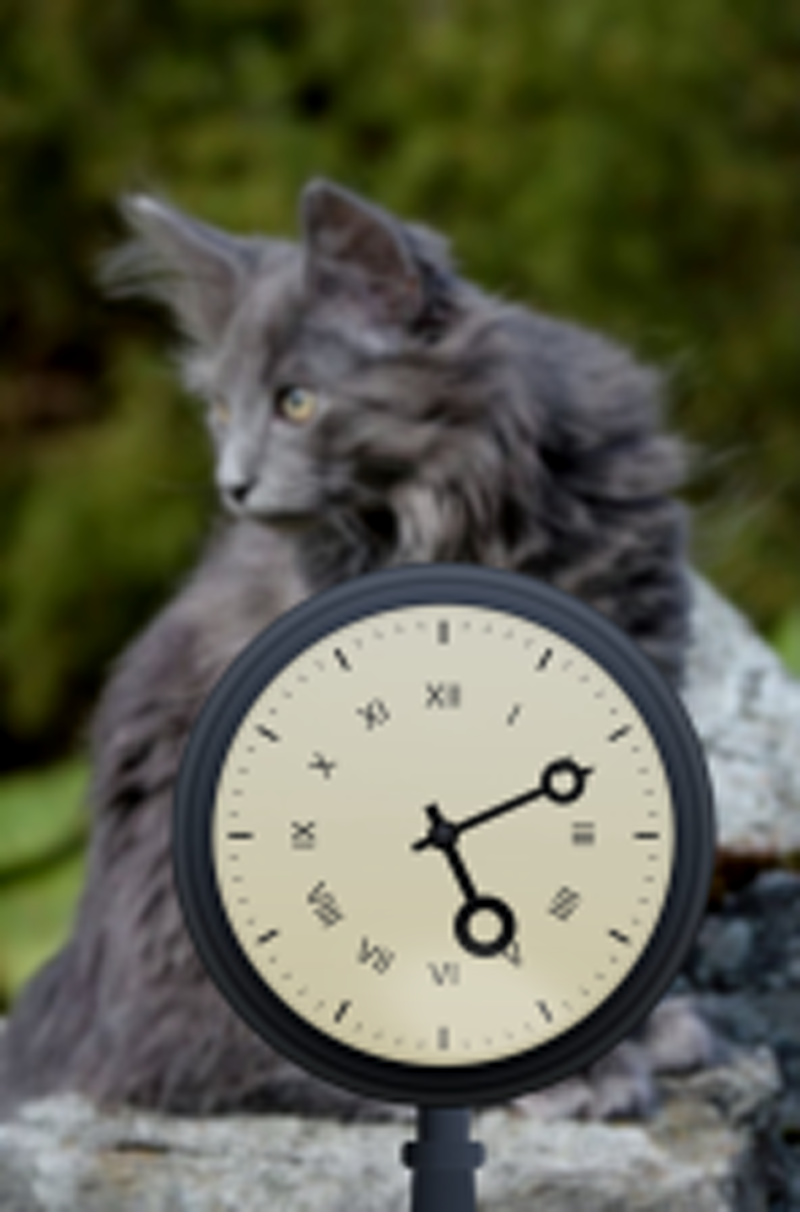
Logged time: 5:11
